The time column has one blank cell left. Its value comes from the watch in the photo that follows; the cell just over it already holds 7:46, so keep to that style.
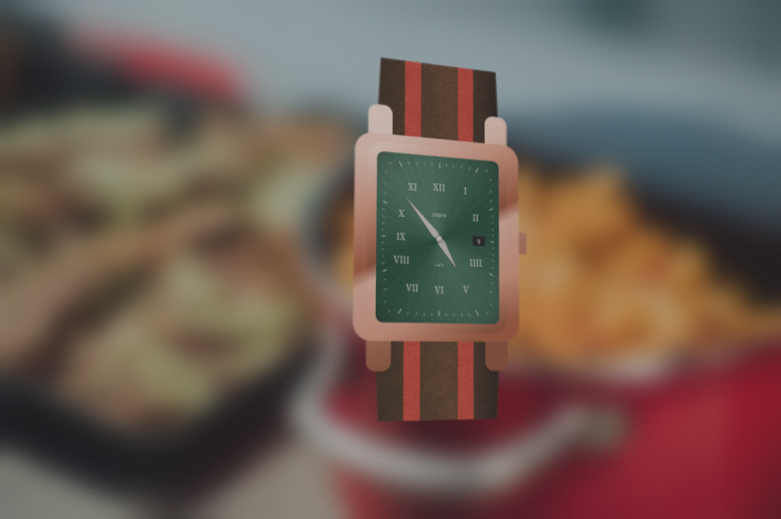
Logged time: 4:53
